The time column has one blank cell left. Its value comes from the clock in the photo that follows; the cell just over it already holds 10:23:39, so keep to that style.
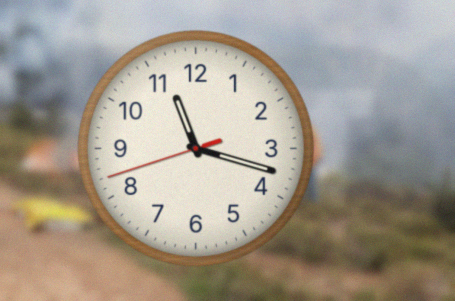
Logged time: 11:17:42
